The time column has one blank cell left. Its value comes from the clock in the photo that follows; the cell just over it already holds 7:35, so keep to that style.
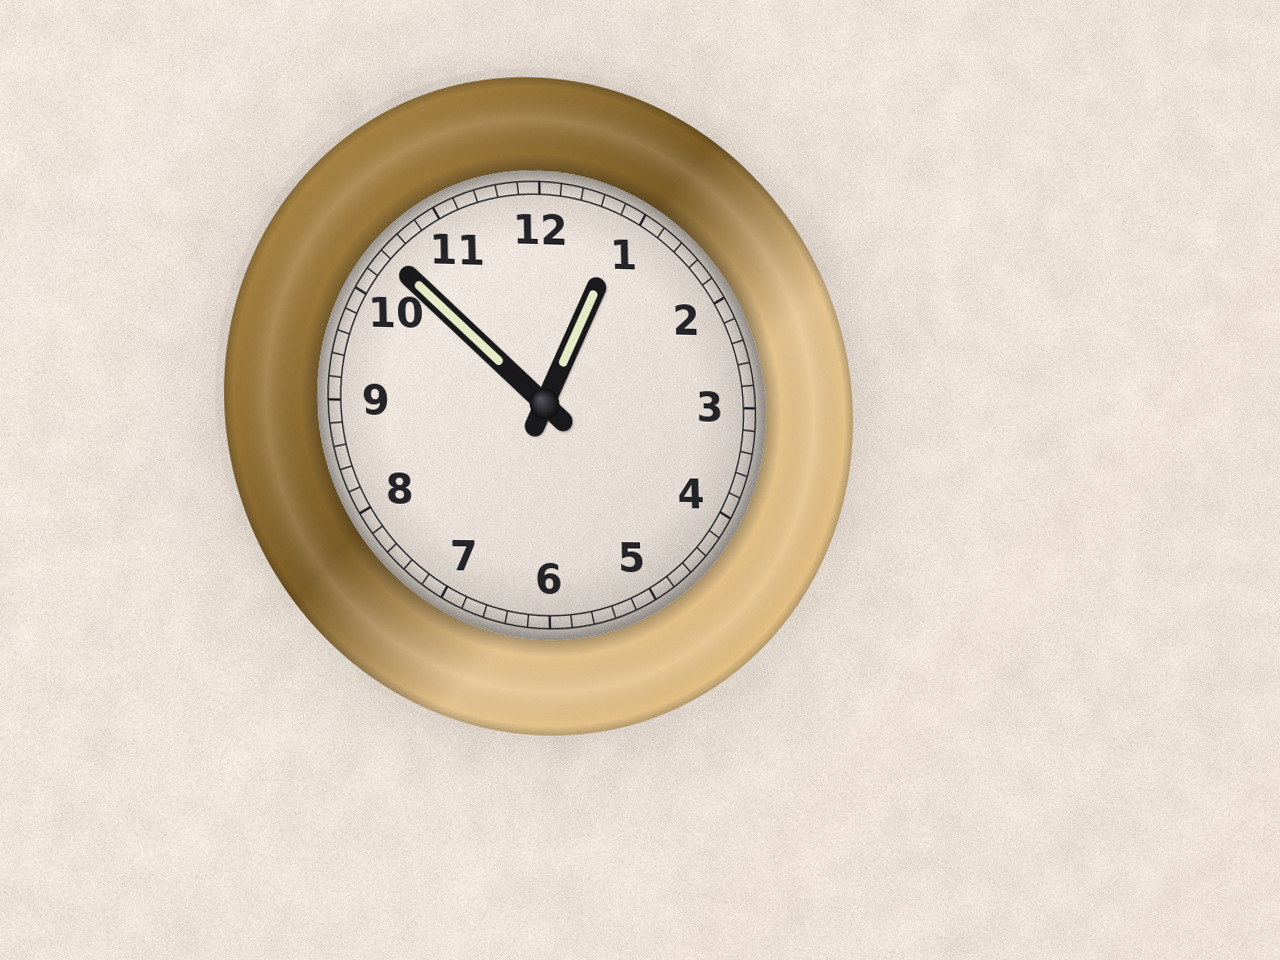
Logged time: 12:52
